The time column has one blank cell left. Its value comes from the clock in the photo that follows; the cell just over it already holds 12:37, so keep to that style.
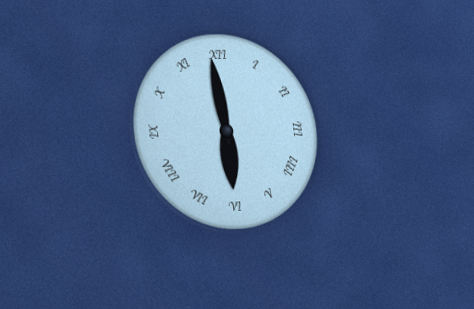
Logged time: 5:59
